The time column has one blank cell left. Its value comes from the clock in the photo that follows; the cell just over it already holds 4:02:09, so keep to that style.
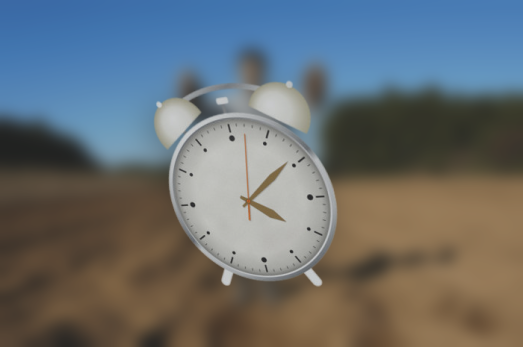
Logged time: 4:09:02
